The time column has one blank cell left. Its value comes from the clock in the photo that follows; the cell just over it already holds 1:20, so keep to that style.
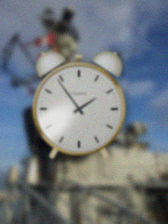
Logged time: 1:54
